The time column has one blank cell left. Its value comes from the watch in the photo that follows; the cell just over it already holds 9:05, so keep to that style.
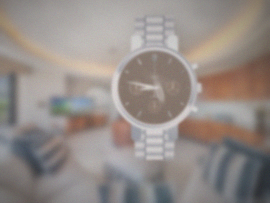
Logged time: 8:47
